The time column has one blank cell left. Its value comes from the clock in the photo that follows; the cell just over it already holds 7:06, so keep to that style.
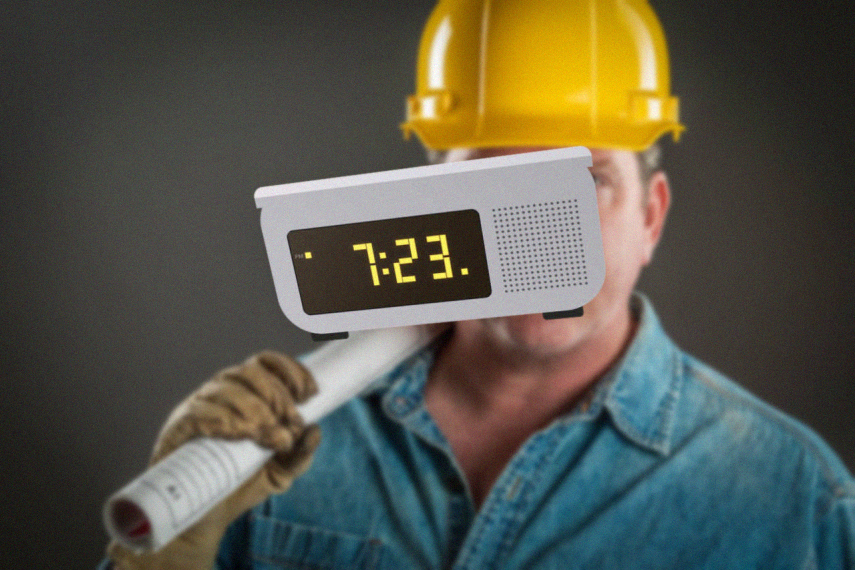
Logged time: 7:23
